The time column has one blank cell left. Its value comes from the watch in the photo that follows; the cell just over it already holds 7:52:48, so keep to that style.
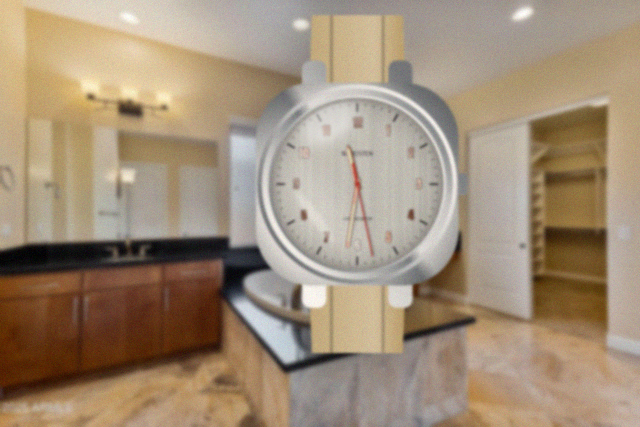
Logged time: 11:31:28
